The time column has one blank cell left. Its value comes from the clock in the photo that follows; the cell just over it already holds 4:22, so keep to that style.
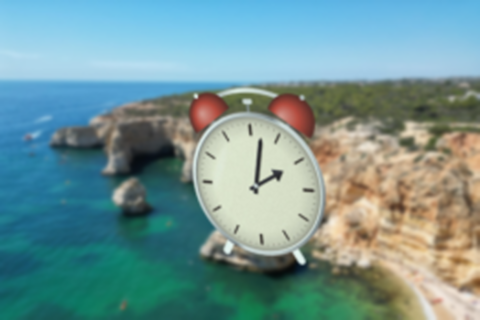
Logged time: 2:02
